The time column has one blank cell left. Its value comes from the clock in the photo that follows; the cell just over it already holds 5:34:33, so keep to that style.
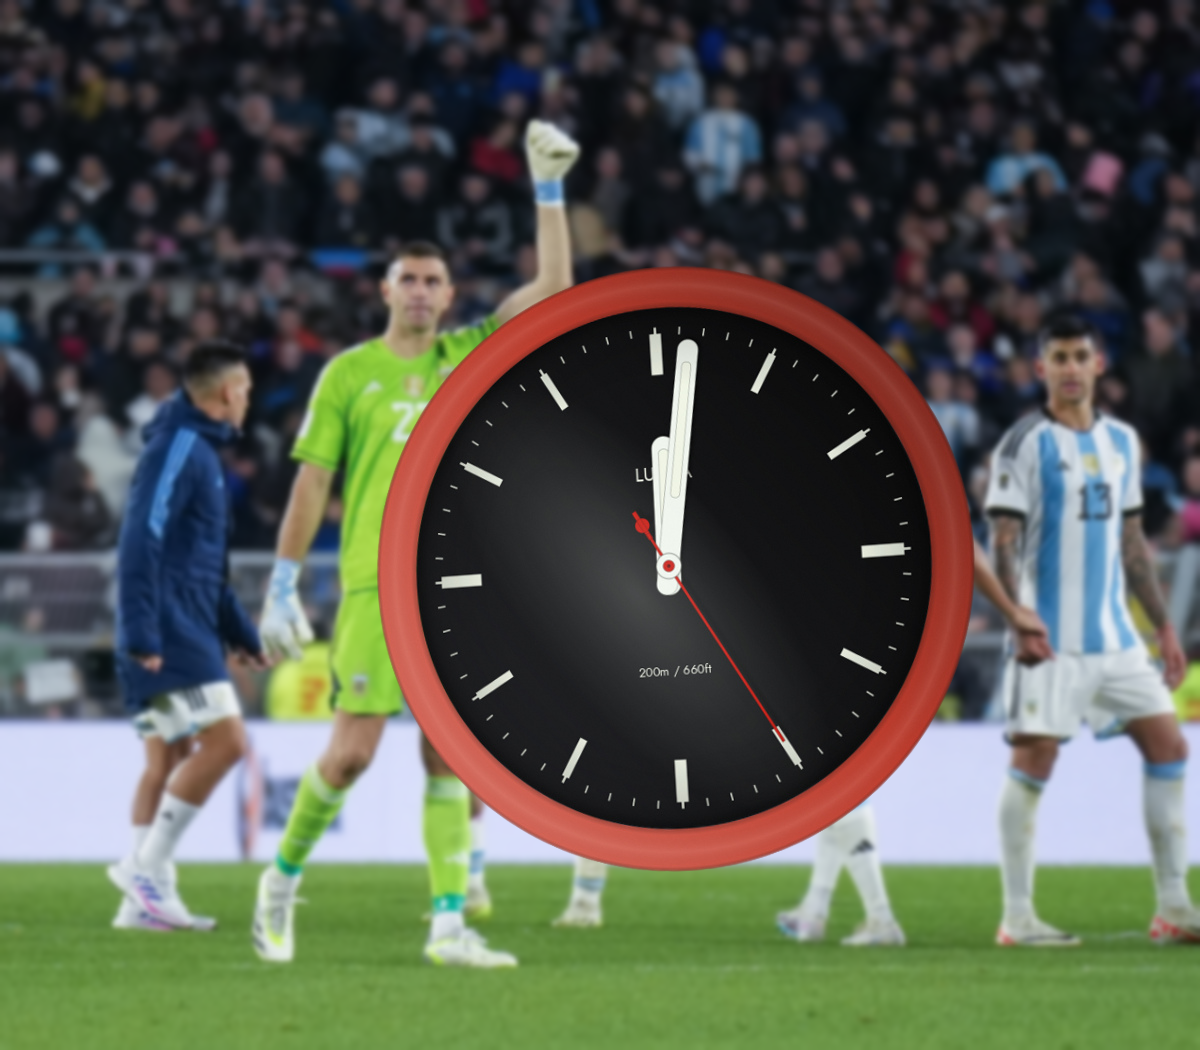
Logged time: 12:01:25
